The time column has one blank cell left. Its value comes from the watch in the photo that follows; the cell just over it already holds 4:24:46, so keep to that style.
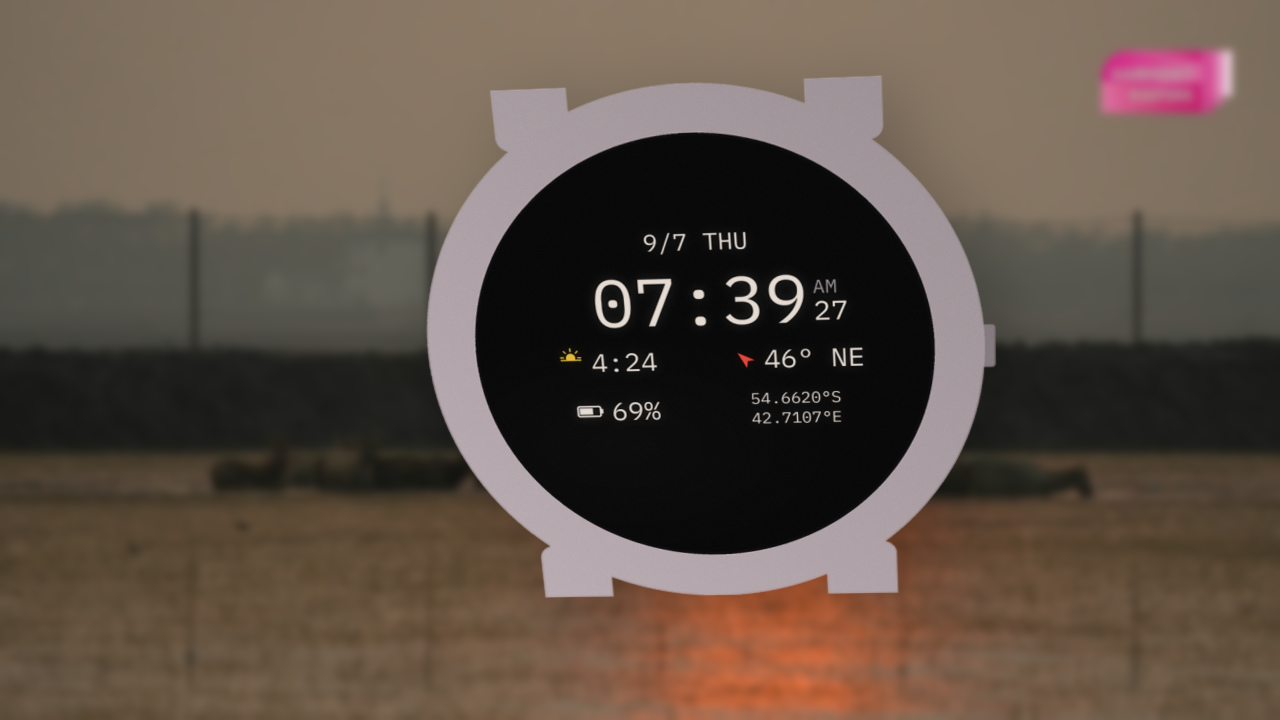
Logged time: 7:39:27
